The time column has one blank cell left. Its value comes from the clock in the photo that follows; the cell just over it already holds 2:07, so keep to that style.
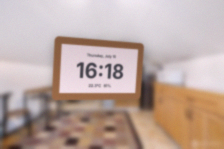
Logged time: 16:18
